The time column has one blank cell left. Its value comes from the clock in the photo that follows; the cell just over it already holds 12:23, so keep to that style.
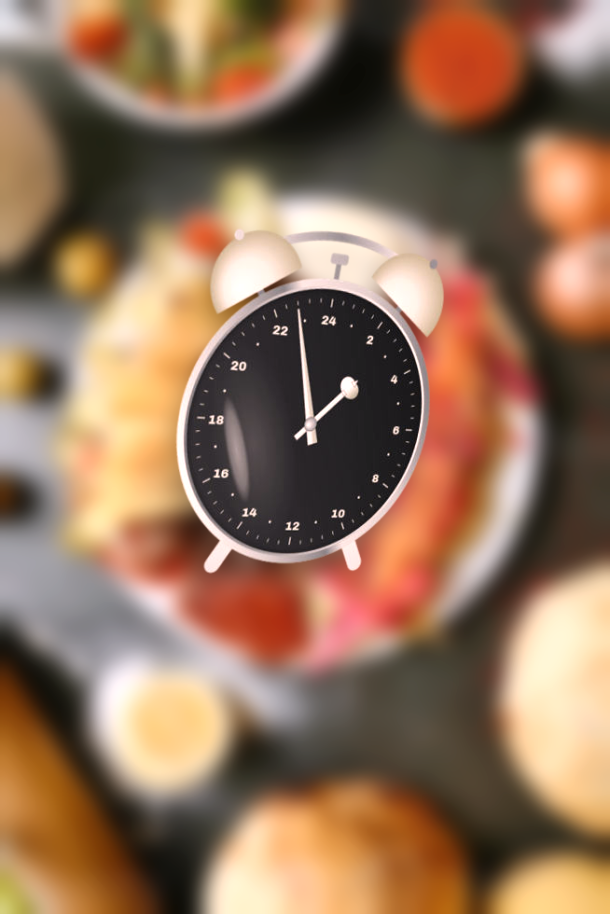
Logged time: 2:57
